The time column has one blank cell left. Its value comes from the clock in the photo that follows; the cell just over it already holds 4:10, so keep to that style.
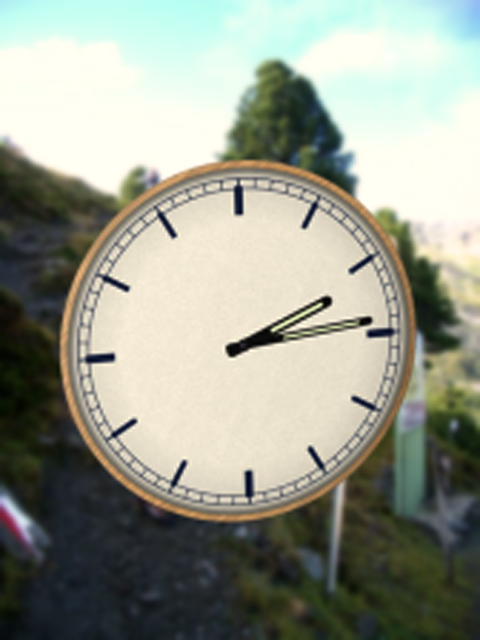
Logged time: 2:14
